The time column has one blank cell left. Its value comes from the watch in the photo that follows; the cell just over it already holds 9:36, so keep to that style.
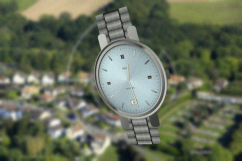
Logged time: 12:29
